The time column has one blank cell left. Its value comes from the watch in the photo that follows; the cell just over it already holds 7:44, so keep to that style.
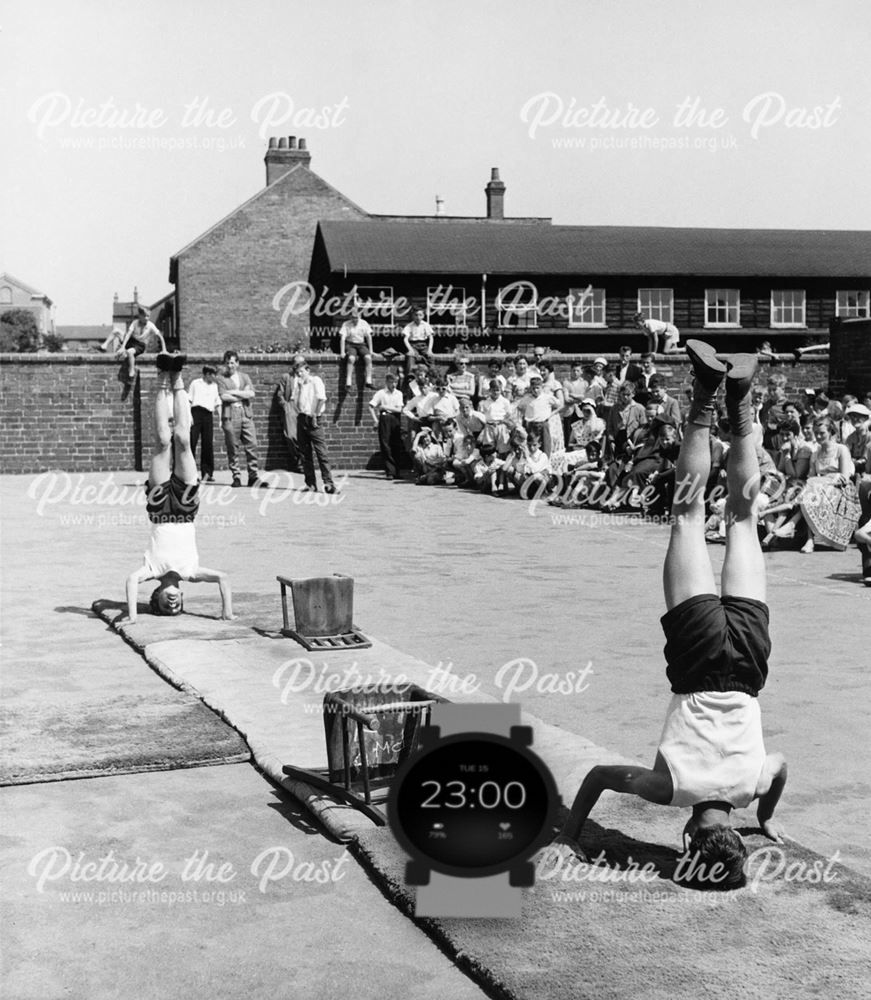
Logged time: 23:00
